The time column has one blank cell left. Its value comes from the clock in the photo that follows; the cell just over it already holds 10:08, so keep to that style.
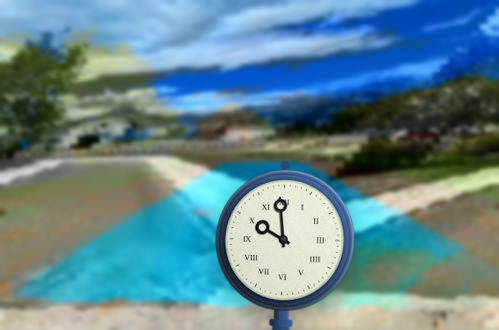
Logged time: 9:59
